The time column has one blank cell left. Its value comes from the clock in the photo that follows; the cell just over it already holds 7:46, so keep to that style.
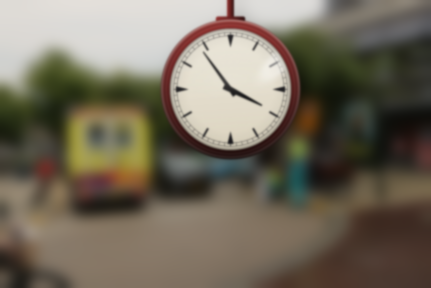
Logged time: 3:54
